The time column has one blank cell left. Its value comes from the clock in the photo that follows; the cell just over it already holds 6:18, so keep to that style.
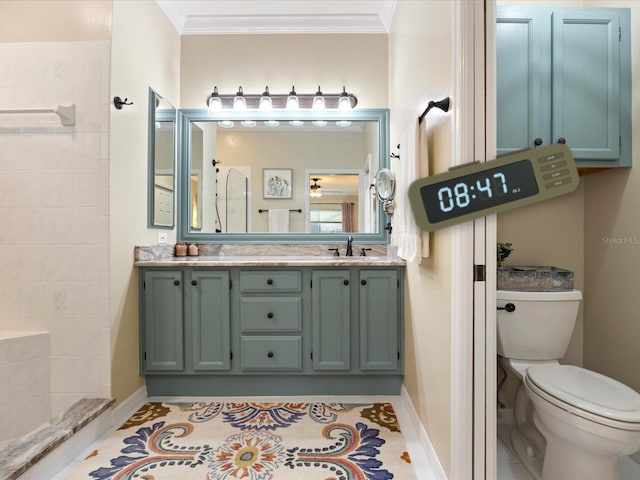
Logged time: 8:47
